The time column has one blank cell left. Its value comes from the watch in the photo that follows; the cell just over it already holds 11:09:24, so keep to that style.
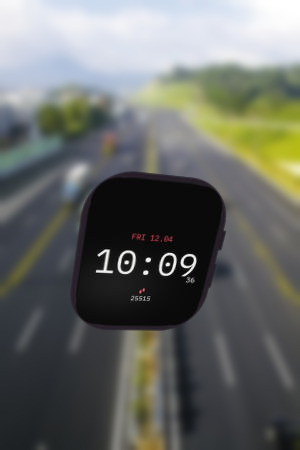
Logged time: 10:09:36
